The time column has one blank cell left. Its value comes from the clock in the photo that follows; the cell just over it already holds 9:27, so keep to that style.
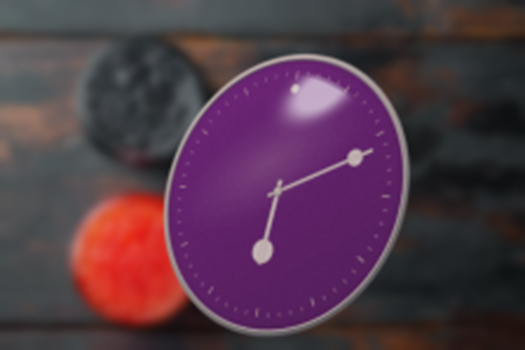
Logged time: 6:11
